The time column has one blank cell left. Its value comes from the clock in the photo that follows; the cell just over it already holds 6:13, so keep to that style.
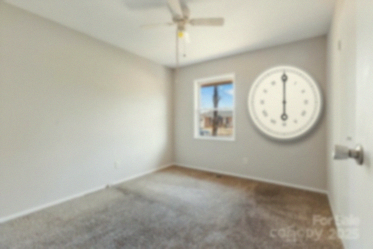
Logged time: 6:00
